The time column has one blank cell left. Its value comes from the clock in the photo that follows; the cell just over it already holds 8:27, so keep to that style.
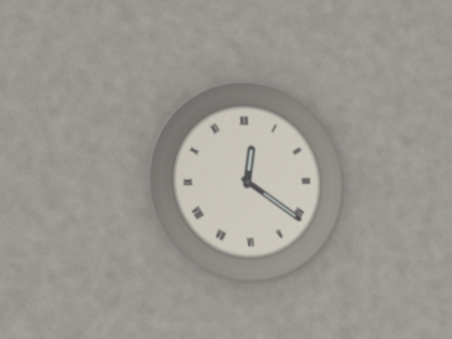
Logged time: 12:21
